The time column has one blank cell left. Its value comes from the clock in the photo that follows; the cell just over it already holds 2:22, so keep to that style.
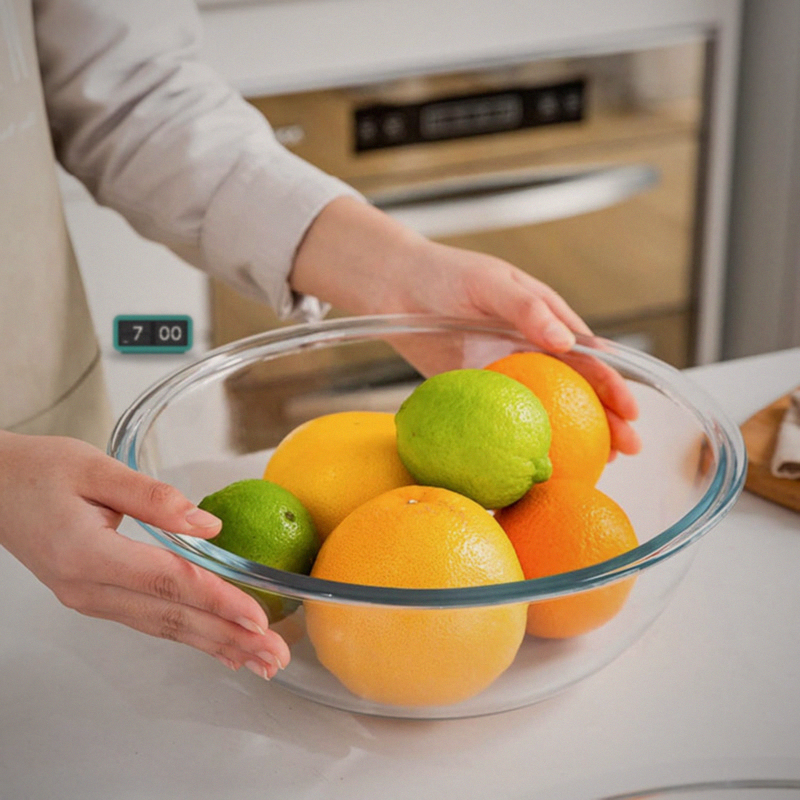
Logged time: 7:00
